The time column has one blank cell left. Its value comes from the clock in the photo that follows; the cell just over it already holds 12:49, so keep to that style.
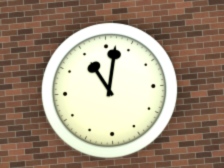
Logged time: 11:02
